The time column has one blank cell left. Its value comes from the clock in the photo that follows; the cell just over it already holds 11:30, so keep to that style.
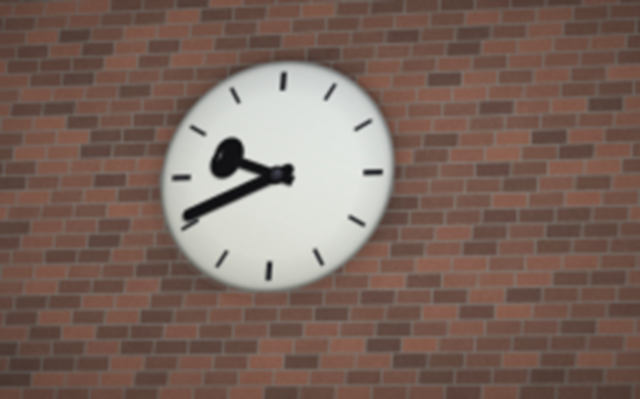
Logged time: 9:41
